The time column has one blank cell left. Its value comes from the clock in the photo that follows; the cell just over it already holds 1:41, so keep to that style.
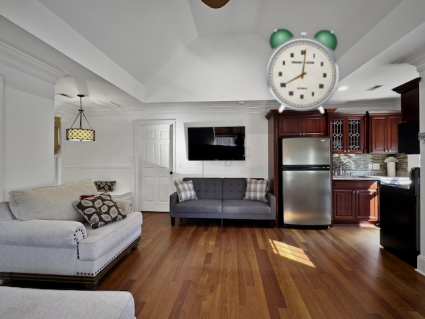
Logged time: 8:01
